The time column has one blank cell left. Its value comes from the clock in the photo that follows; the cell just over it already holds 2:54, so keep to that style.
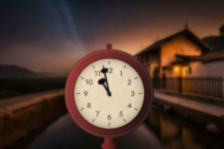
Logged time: 10:58
